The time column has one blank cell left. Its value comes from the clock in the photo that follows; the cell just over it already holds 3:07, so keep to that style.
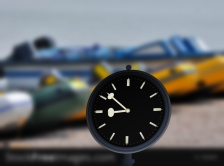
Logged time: 8:52
